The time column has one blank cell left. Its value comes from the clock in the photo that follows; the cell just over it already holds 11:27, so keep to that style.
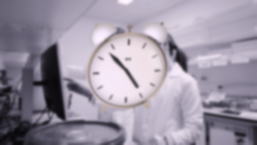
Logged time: 4:53
